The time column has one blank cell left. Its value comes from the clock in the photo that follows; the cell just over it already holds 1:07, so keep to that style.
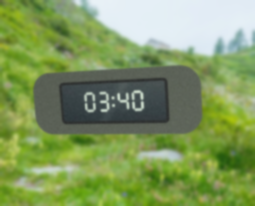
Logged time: 3:40
